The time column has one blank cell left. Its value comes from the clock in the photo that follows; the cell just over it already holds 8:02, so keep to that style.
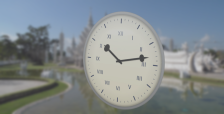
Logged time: 10:13
